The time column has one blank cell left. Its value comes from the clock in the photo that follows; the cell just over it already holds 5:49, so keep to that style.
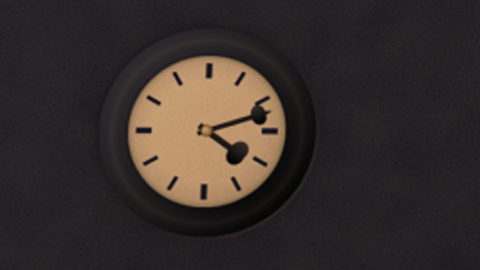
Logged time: 4:12
